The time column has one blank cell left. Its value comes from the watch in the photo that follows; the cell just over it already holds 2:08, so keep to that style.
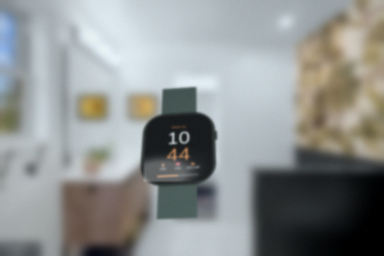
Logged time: 10:44
